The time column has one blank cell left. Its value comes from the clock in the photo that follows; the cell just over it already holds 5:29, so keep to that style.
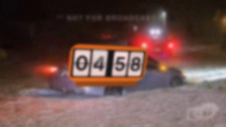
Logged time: 4:58
